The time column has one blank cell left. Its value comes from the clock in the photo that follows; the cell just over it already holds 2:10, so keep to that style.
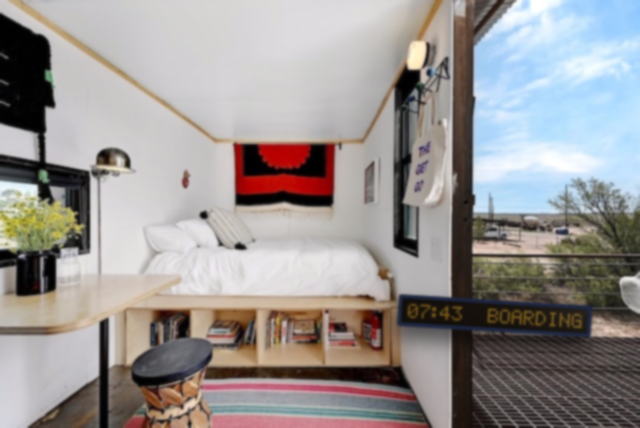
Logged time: 7:43
